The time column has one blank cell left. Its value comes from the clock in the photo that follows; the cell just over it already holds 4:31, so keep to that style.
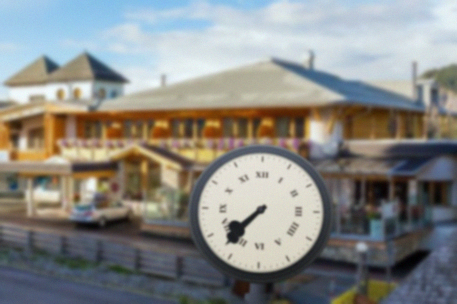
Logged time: 7:37
